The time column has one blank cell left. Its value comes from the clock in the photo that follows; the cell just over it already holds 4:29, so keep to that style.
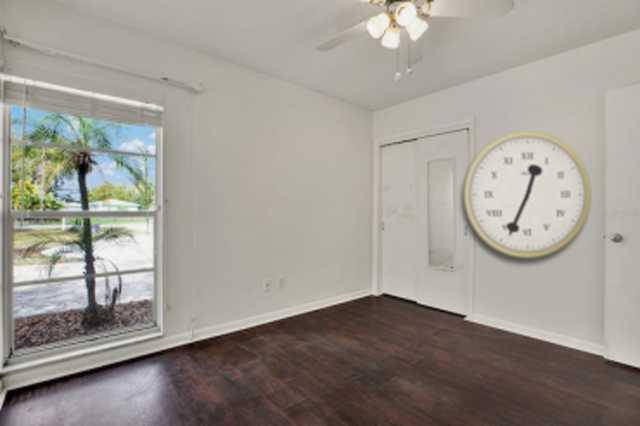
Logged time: 12:34
